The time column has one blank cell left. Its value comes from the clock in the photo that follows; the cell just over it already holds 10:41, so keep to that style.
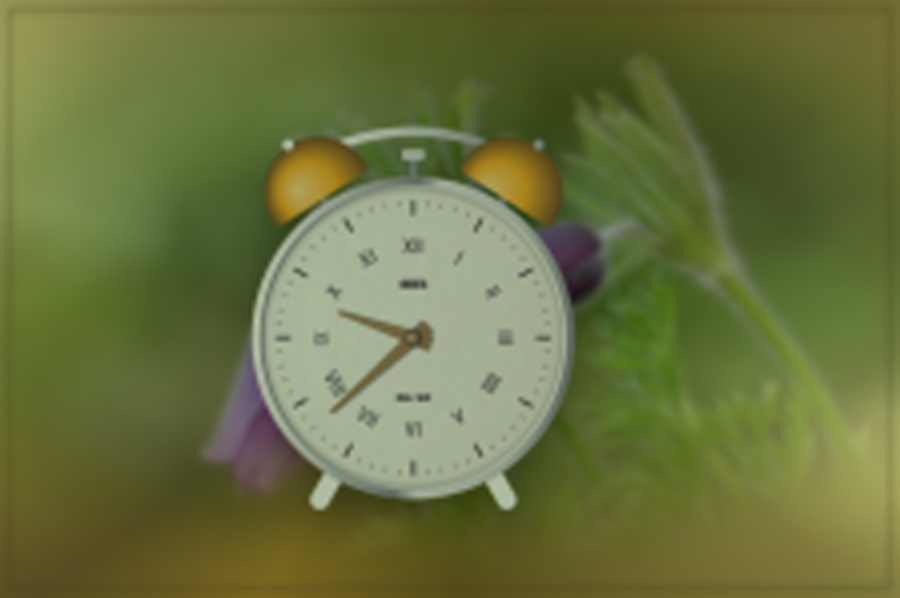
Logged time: 9:38
